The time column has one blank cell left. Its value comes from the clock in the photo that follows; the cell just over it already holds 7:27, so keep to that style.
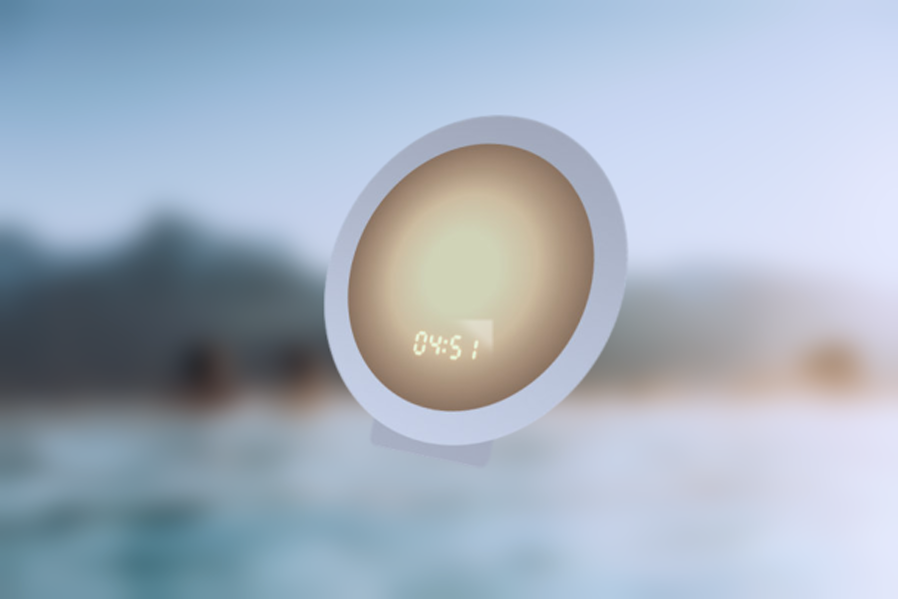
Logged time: 4:51
